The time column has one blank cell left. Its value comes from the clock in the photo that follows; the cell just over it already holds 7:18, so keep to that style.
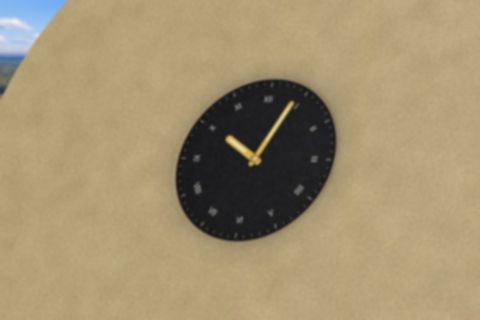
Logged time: 10:04
